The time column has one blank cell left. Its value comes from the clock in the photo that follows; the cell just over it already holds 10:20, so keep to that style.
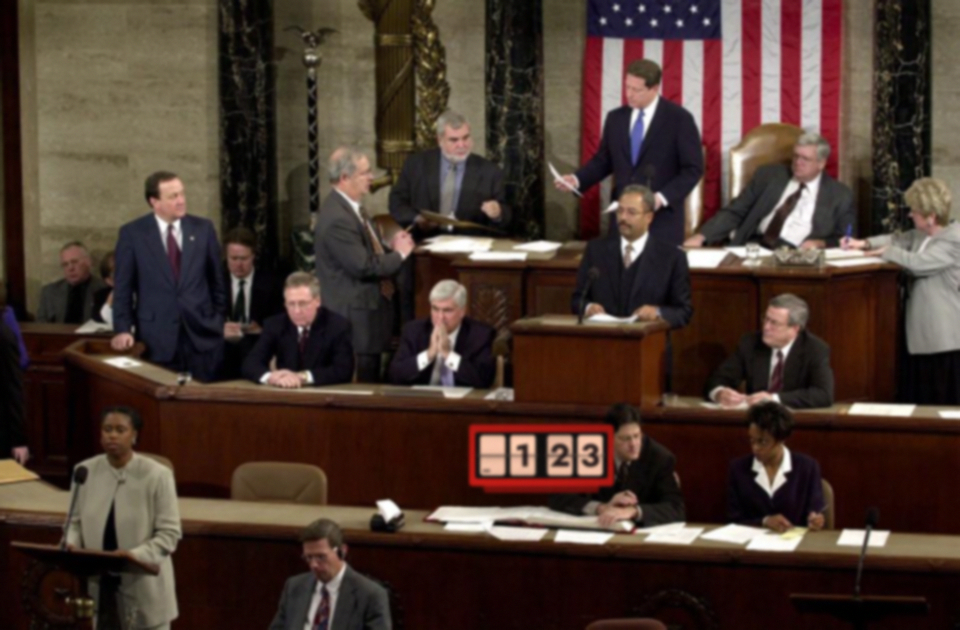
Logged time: 1:23
